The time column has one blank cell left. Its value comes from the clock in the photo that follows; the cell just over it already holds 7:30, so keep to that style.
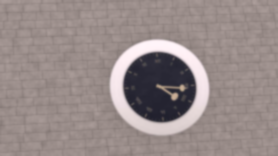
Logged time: 4:16
